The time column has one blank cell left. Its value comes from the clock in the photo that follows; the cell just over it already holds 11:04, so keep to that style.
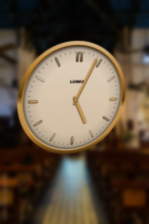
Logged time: 5:04
